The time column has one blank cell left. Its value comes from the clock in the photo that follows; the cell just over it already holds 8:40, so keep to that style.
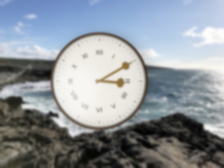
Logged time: 3:10
